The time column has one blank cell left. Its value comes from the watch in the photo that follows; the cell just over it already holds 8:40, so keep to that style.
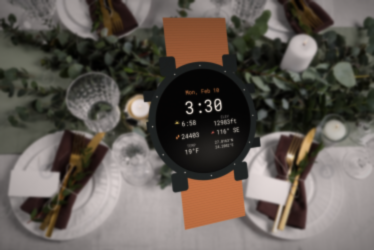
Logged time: 3:30
